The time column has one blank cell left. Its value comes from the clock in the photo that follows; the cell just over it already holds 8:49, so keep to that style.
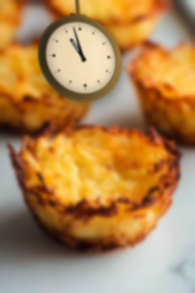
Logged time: 10:58
